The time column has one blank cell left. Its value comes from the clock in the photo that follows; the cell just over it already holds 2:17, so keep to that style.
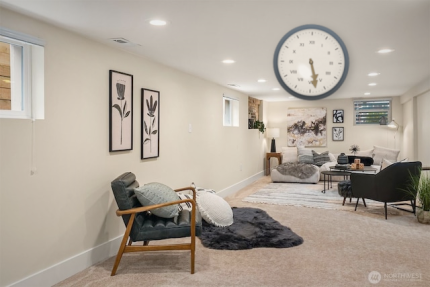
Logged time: 5:28
